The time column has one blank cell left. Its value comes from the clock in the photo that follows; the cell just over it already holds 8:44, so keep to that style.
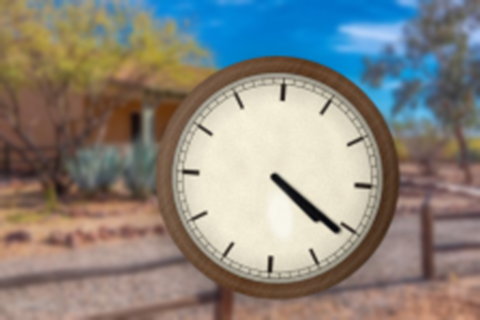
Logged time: 4:21
